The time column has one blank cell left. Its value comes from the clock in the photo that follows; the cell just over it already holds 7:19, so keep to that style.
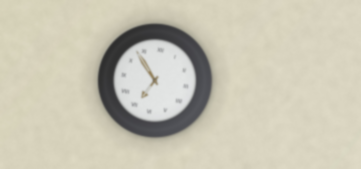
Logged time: 6:53
